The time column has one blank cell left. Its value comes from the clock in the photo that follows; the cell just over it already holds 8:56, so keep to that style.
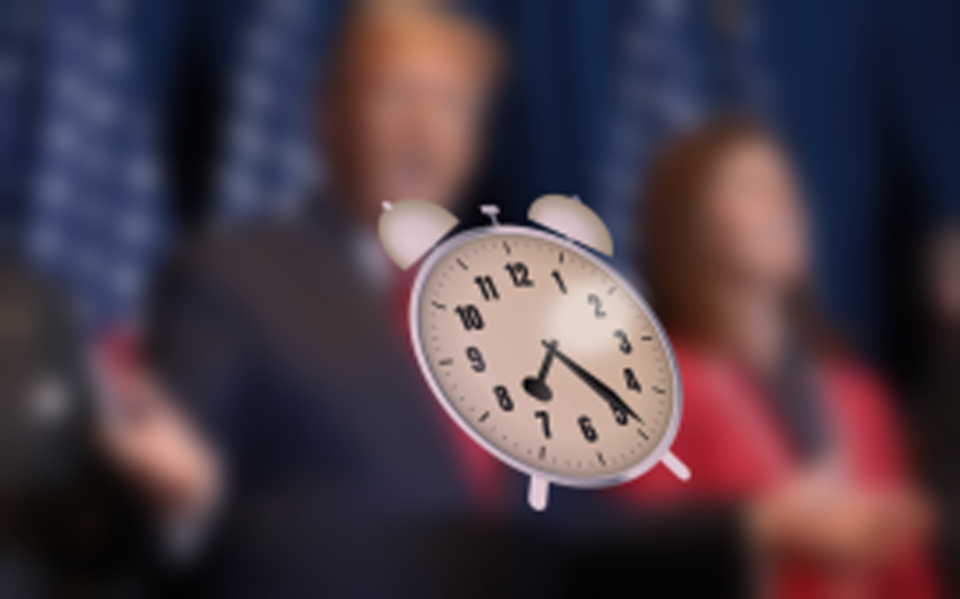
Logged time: 7:24
